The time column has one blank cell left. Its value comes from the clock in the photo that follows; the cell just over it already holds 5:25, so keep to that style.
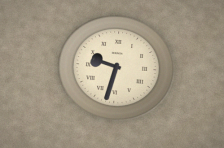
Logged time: 9:32
